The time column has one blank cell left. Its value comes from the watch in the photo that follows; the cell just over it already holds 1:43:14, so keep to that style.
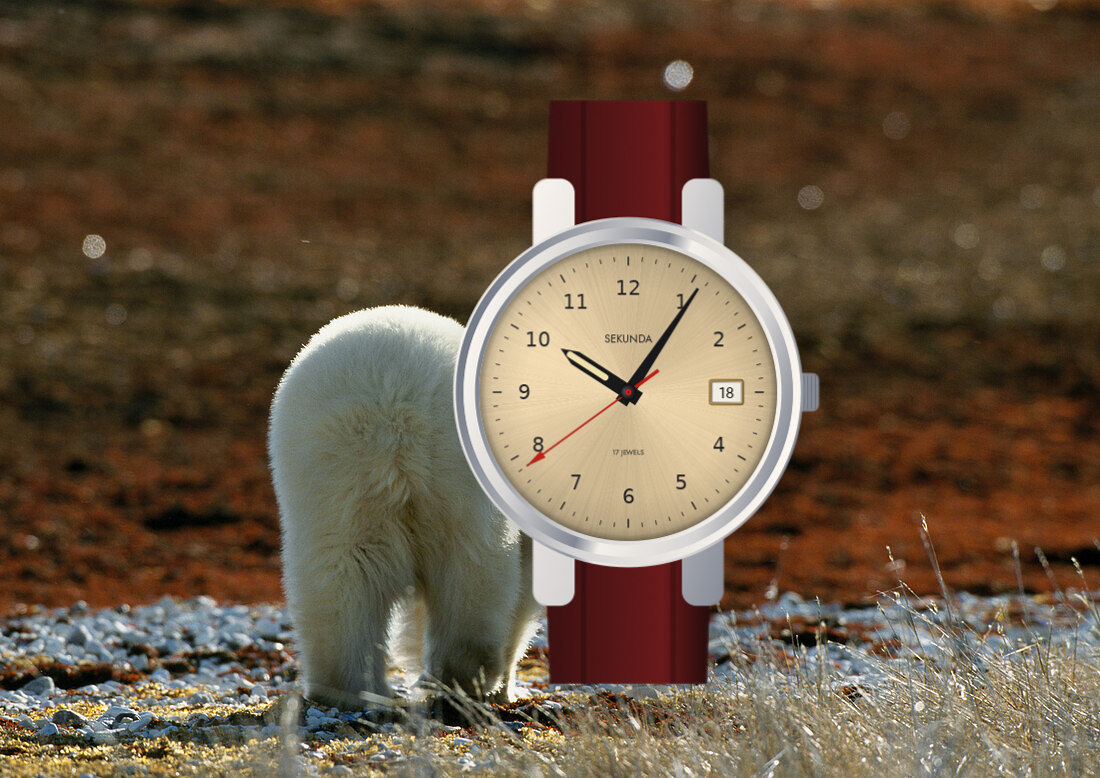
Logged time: 10:05:39
